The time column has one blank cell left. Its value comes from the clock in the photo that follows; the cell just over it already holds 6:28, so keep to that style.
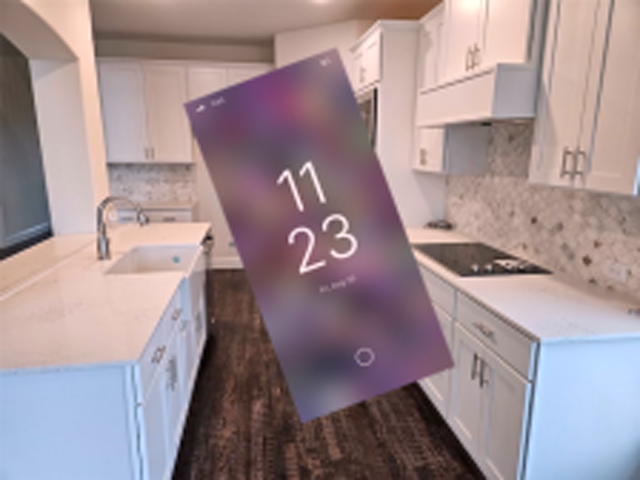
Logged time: 11:23
